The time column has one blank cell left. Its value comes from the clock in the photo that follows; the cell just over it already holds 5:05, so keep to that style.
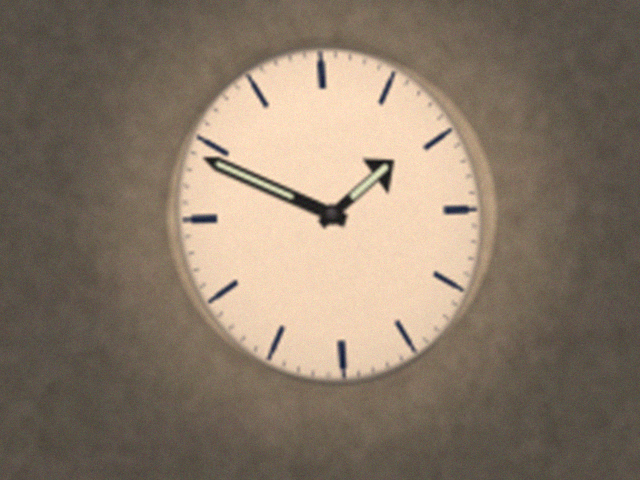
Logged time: 1:49
